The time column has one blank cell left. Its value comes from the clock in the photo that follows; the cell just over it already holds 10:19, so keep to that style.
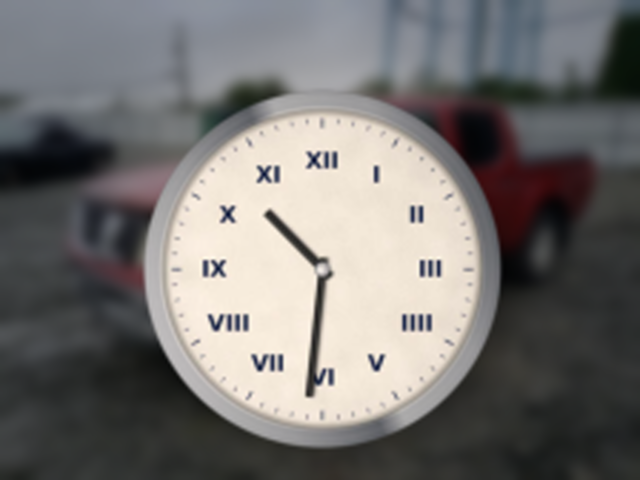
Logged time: 10:31
